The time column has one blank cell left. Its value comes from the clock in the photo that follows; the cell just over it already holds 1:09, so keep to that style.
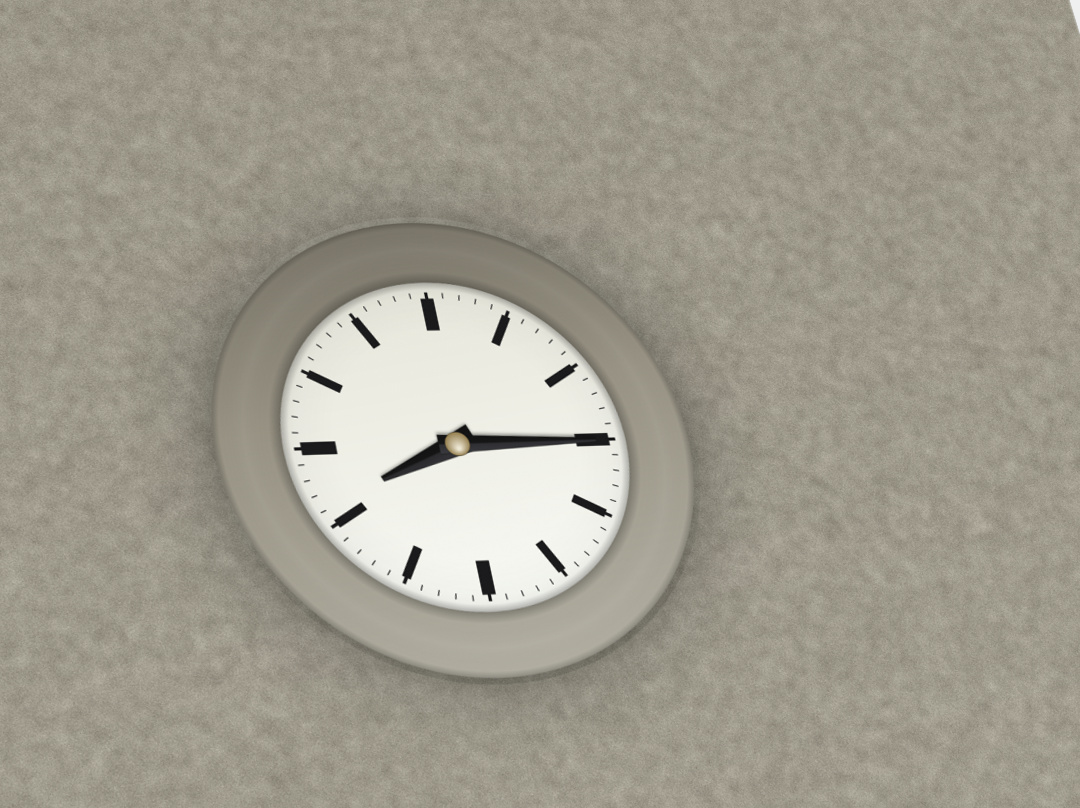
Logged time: 8:15
